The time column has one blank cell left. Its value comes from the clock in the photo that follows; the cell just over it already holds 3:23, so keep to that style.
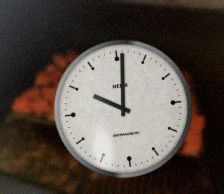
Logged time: 10:01
